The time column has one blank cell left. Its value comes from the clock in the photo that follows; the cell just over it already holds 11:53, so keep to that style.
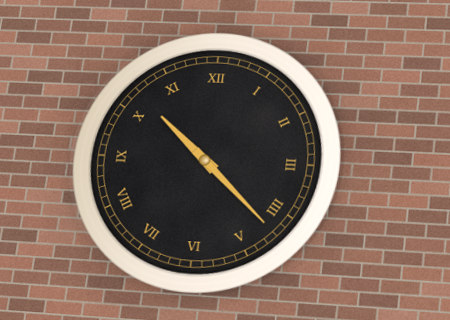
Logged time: 10:22
